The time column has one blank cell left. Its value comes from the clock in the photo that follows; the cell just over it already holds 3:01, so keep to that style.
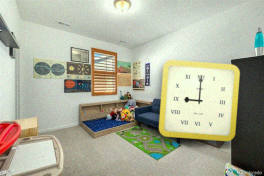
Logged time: 9:00
